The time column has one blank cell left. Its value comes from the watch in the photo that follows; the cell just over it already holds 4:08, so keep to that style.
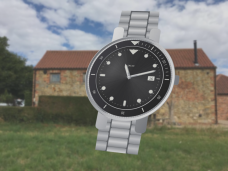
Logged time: 11:12
